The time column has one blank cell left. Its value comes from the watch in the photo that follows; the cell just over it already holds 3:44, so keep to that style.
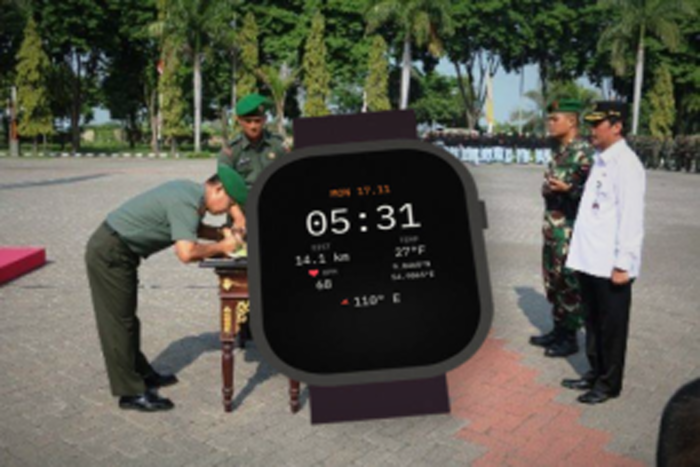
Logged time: 5:31
